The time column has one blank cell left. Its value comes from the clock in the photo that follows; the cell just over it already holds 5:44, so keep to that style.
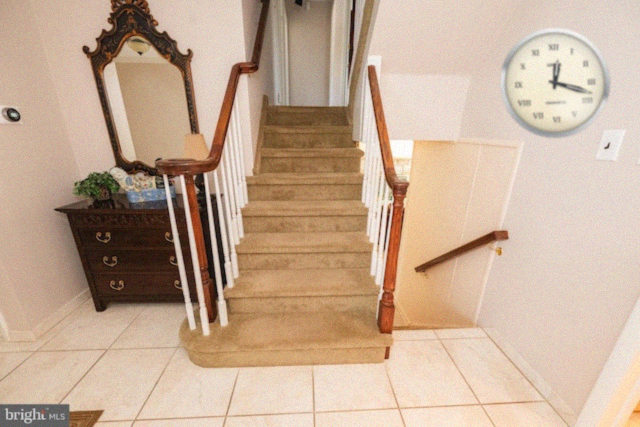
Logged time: 12:18
